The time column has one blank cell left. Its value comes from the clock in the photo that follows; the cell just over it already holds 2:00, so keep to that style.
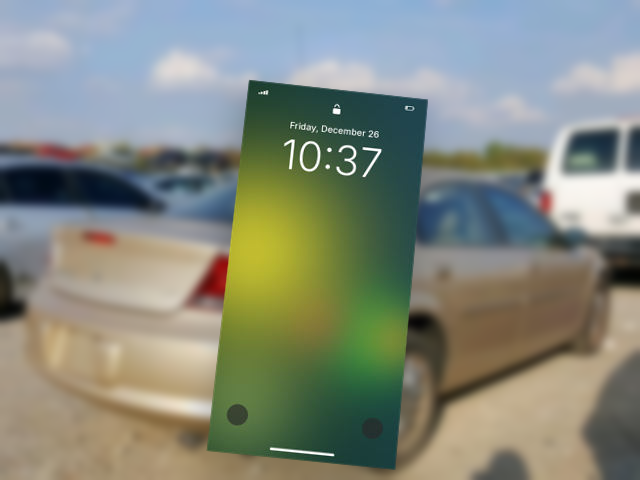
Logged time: 10:37
